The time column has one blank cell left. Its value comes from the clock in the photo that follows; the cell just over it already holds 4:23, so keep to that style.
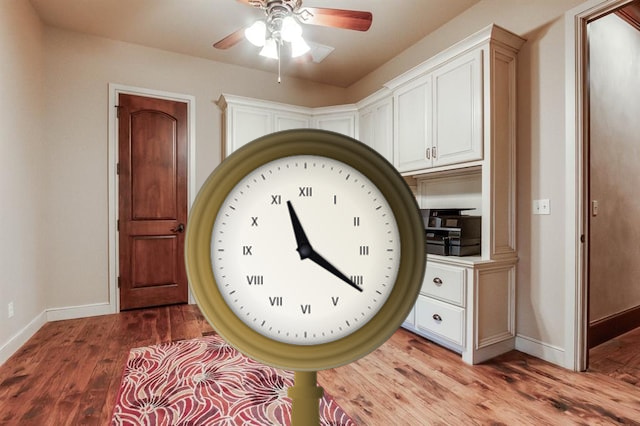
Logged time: 11:21
